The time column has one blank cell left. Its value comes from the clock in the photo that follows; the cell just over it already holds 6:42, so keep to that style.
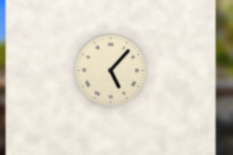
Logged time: 5:07
